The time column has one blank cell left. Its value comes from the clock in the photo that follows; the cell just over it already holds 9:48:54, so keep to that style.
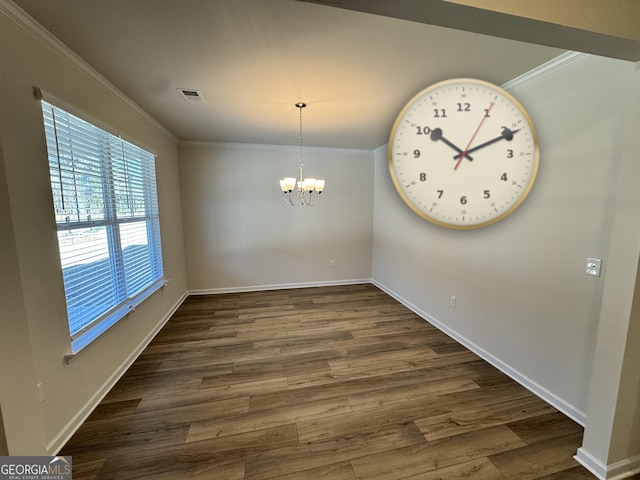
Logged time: 10:11:05
